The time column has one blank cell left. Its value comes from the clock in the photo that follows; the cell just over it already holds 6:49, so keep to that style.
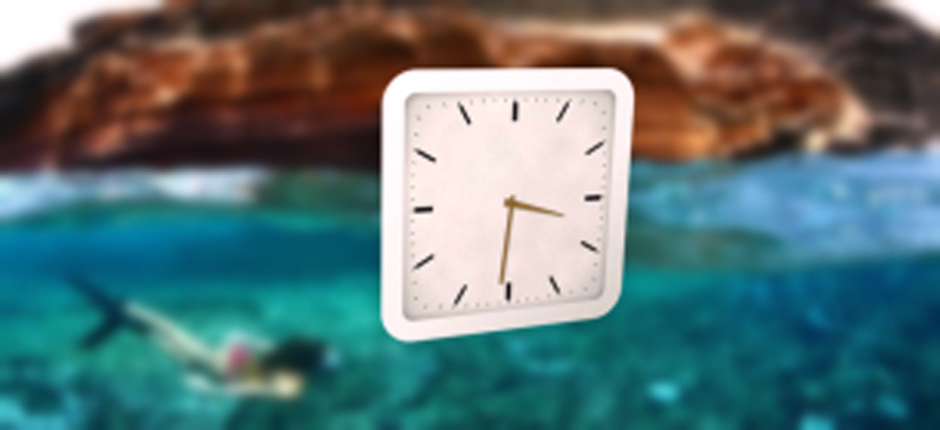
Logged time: 3:31
